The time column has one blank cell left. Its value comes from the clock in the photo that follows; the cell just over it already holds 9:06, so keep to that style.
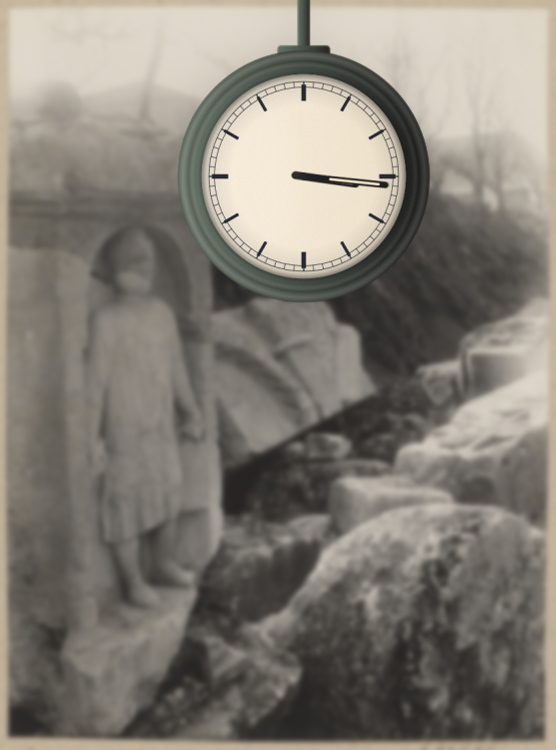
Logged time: 3:16
